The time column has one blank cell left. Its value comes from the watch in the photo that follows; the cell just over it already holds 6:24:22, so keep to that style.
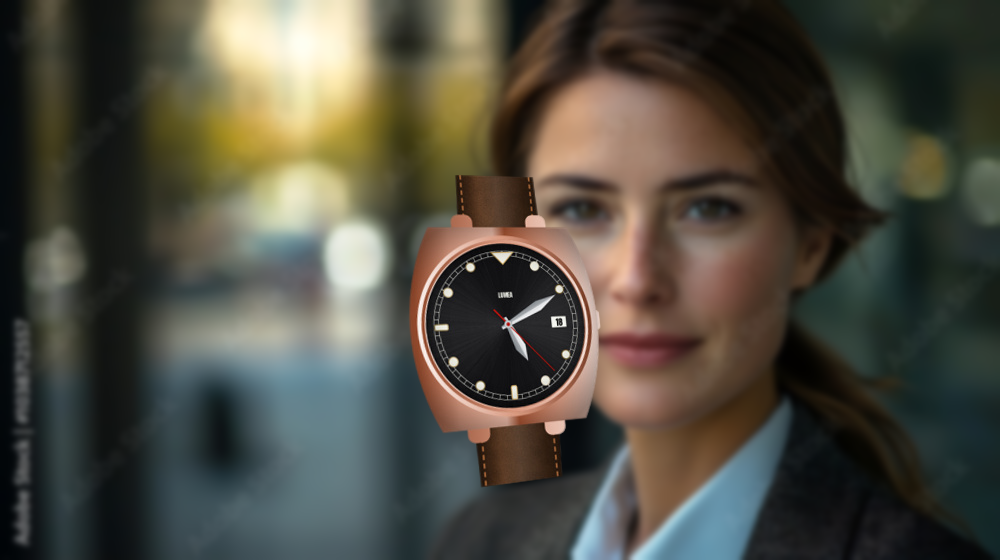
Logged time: 5:10:23
